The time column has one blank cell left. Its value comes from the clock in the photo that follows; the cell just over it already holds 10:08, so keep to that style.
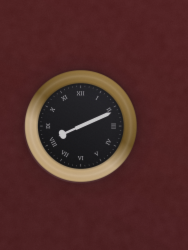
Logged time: 8:11
